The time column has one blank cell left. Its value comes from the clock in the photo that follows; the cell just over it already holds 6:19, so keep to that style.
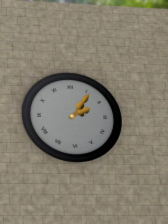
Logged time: 2:06
